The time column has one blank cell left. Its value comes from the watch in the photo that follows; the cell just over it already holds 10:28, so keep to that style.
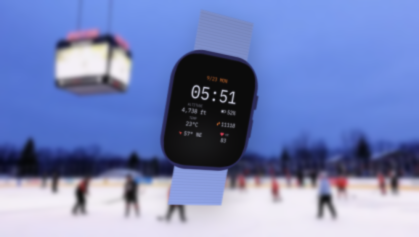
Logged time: 5:51
